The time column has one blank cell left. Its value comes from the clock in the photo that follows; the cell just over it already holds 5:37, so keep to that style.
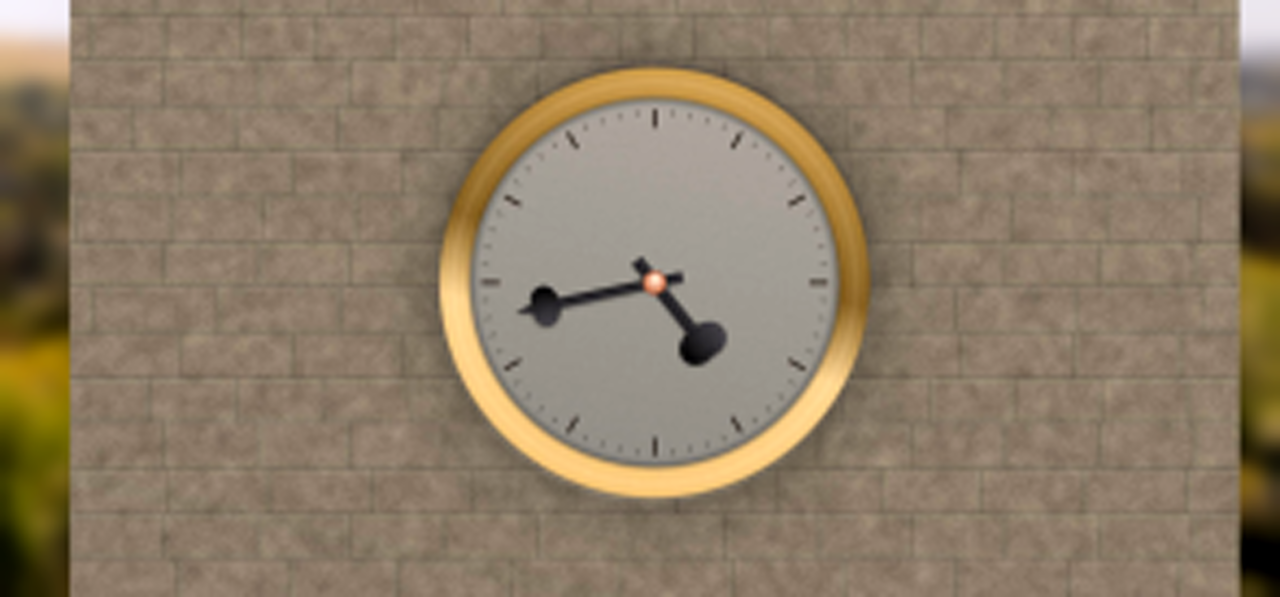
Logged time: 4:43
